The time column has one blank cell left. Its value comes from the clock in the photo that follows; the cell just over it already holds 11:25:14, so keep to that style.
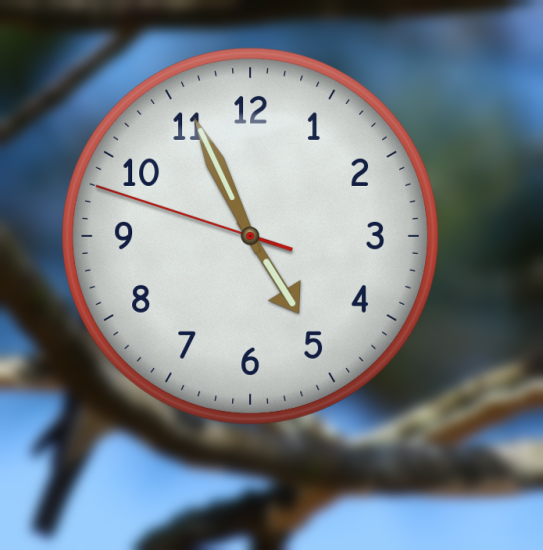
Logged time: 4:55:48
